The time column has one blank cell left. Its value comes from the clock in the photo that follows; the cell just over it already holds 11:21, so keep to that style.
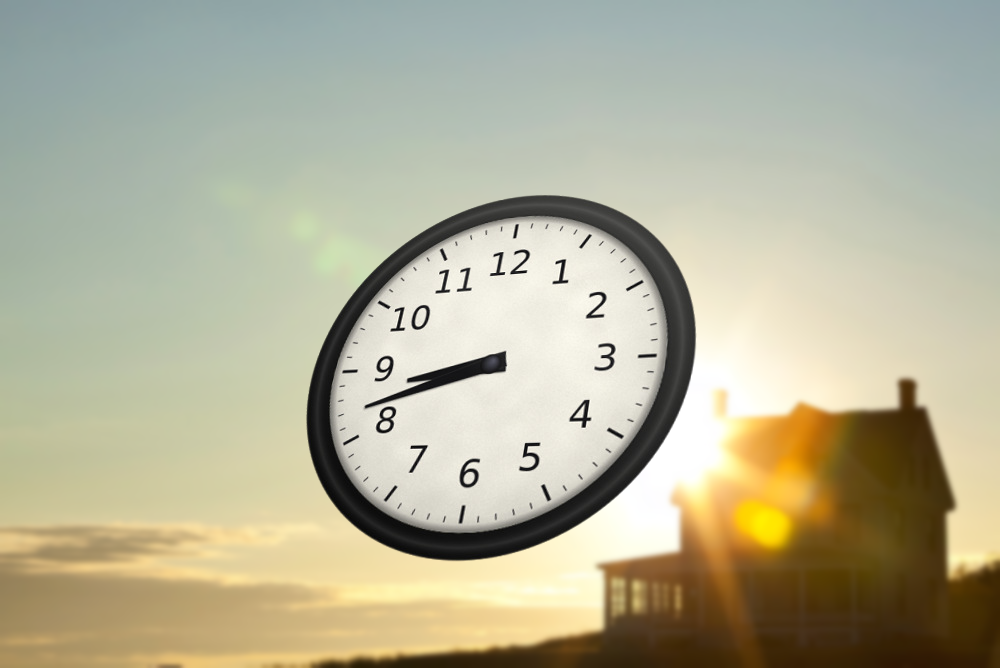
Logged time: 8:42
